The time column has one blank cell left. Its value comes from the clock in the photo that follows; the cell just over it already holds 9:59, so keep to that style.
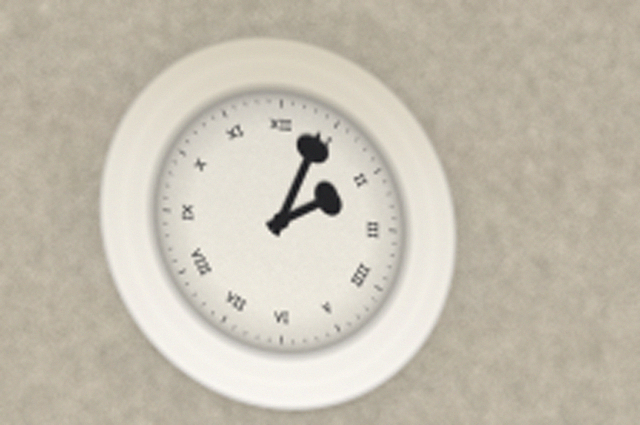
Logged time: 2:04
